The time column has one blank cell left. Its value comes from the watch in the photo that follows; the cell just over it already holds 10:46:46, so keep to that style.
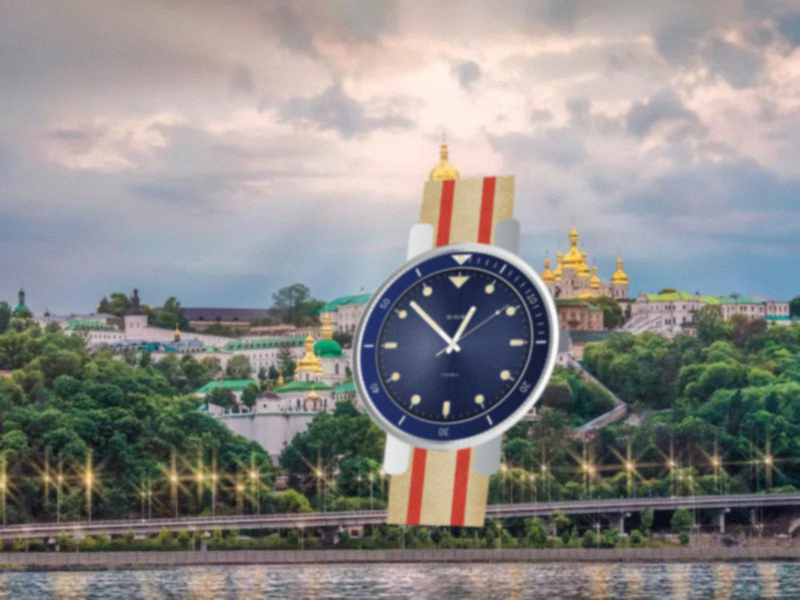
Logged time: 12:52:09
